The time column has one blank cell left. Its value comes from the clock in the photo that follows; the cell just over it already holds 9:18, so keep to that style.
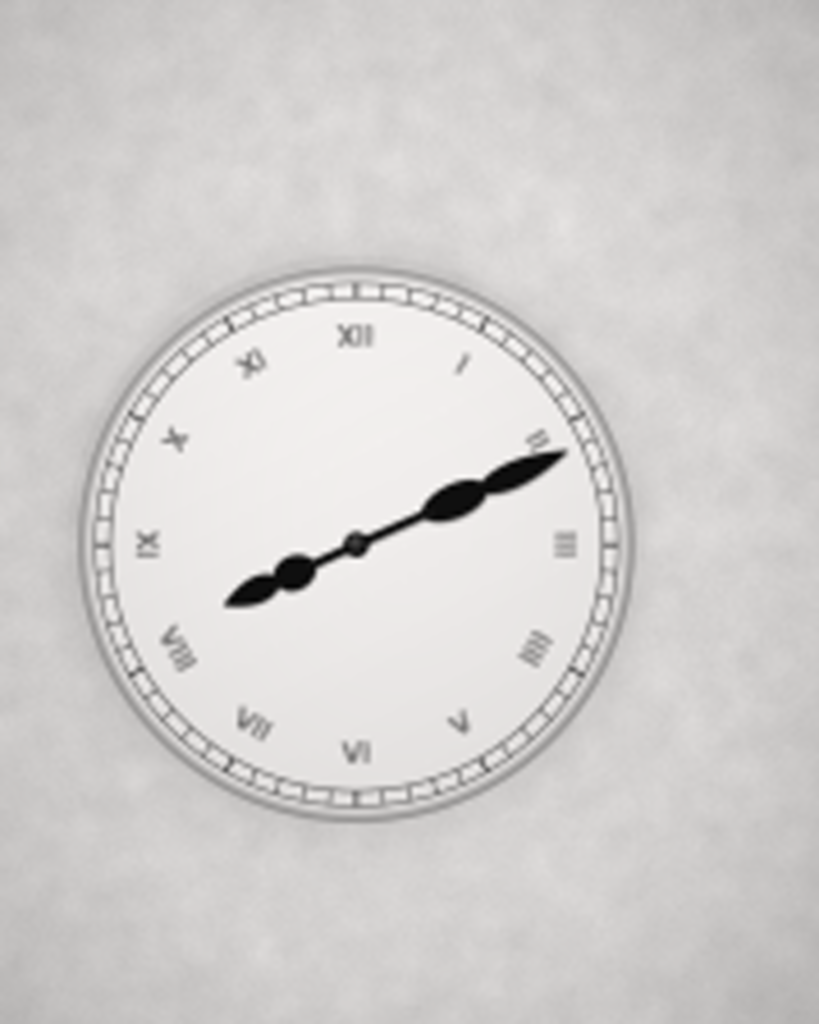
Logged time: 8:11
